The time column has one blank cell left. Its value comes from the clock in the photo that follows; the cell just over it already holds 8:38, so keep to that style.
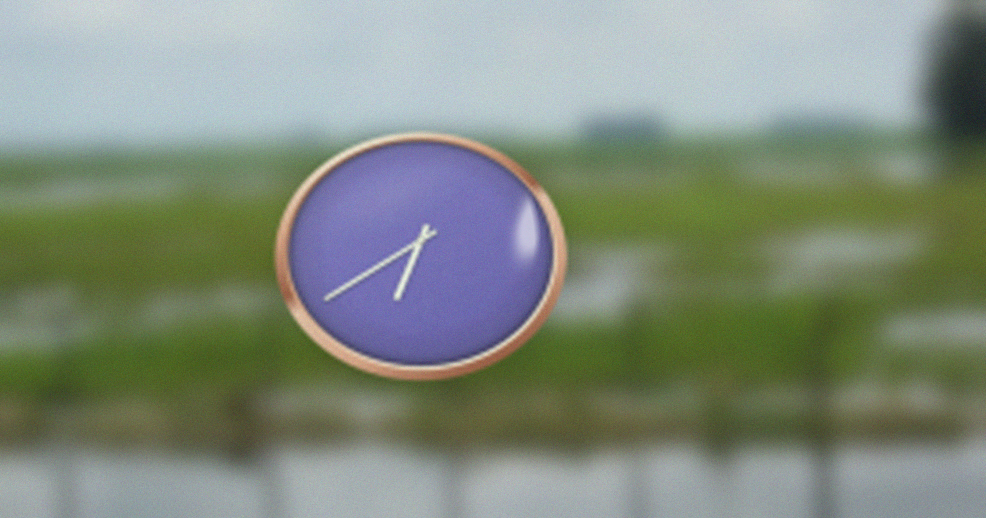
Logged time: 6:39
